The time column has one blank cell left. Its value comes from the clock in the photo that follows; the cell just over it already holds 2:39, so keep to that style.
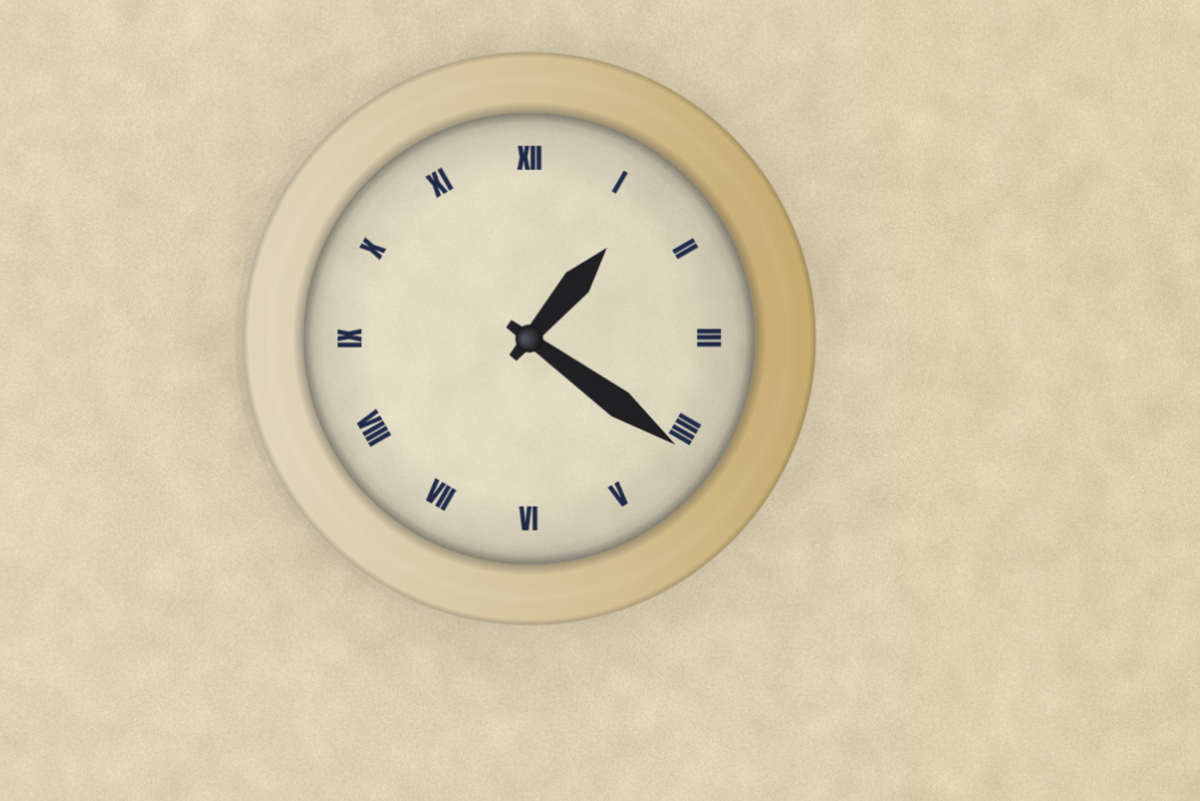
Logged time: 1:21
